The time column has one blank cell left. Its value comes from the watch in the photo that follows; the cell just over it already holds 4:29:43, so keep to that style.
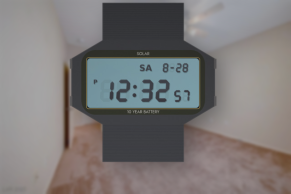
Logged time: 12:32:57
